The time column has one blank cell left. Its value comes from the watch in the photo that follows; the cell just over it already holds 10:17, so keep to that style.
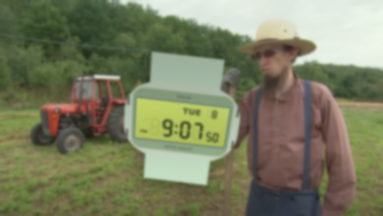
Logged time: 9:07
